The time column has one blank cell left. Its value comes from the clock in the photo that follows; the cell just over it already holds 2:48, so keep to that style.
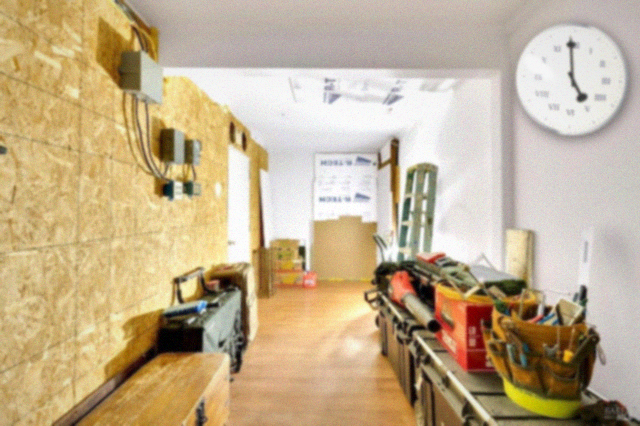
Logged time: 4:59
